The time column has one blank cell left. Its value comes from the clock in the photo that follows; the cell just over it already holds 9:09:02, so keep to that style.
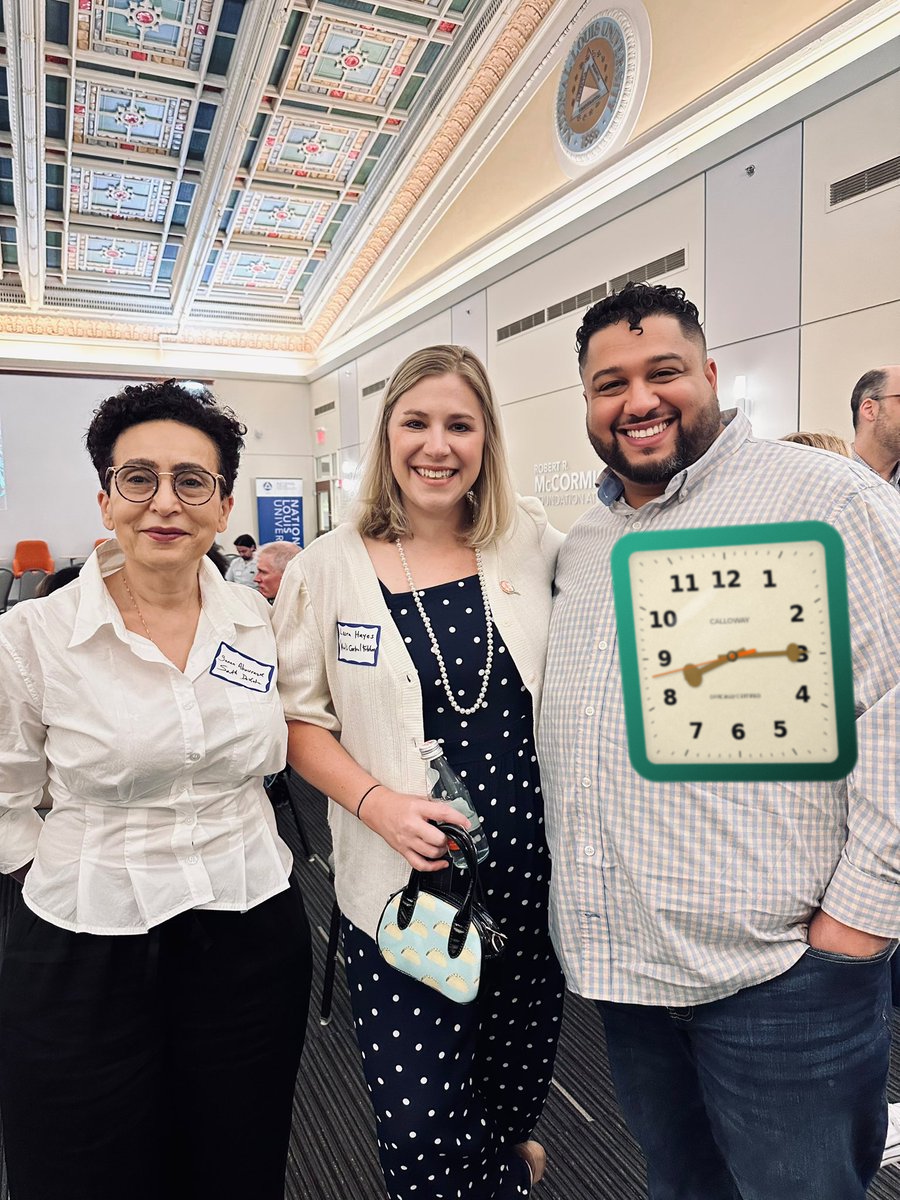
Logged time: 8:14:43
